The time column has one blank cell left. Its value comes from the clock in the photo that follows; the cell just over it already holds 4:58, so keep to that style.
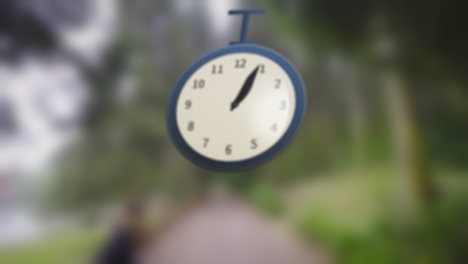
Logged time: 1:04
